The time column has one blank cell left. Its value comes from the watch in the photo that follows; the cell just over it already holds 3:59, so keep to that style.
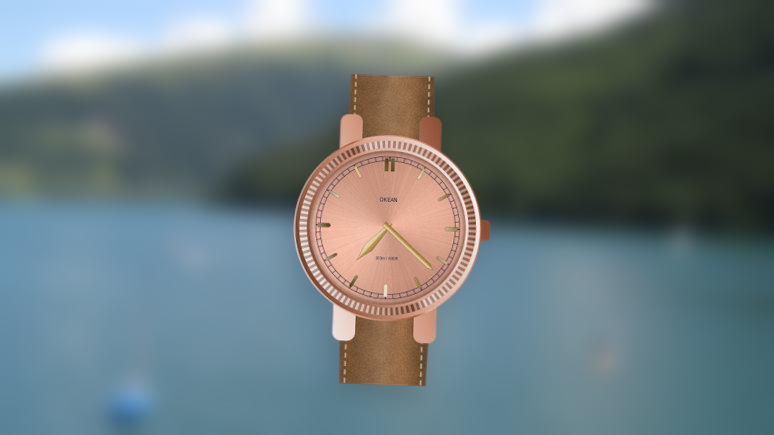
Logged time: 7:22
